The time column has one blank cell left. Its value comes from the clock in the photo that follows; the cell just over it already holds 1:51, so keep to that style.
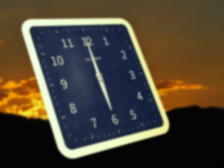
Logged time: 6:00
